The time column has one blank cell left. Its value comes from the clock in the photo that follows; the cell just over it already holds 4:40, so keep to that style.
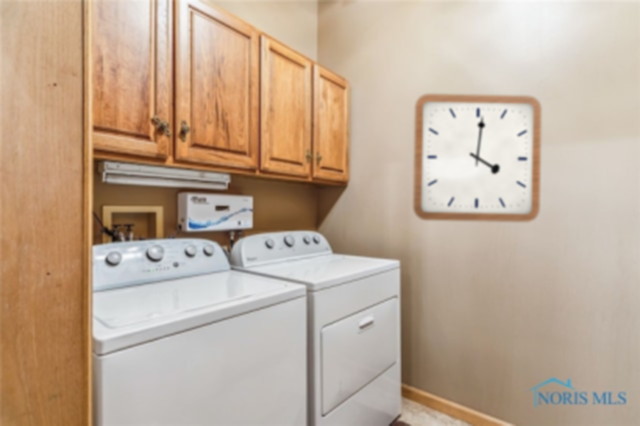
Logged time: 4:01
